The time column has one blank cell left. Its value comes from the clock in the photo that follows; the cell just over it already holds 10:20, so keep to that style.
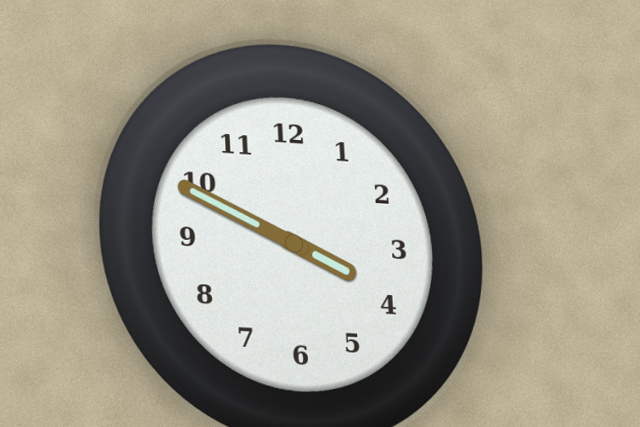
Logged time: 3:49
